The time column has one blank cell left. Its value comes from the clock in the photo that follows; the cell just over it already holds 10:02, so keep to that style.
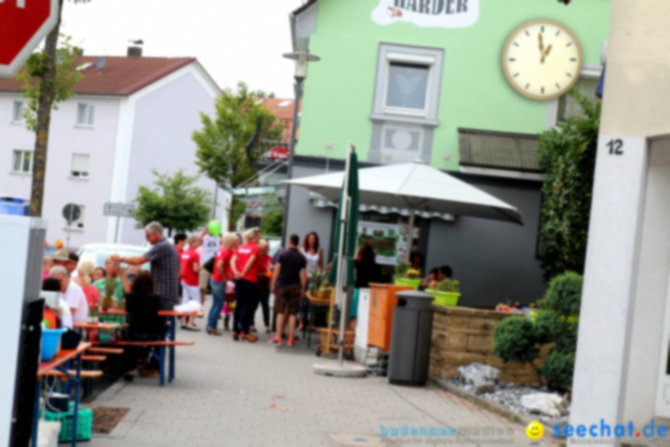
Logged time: 12:59
